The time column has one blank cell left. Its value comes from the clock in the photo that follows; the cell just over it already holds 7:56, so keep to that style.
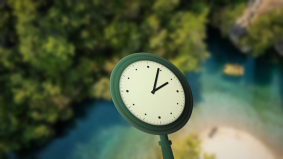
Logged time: 2:04
